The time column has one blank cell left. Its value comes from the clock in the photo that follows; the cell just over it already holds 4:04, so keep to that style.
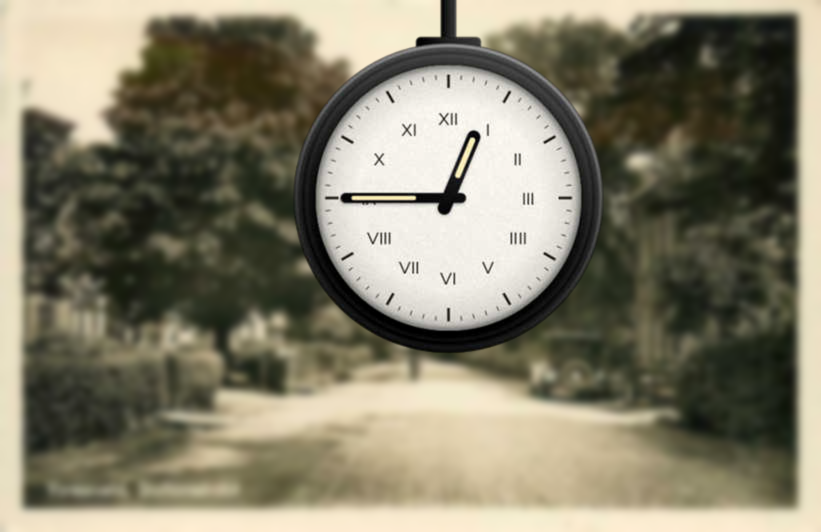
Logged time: 12:45
